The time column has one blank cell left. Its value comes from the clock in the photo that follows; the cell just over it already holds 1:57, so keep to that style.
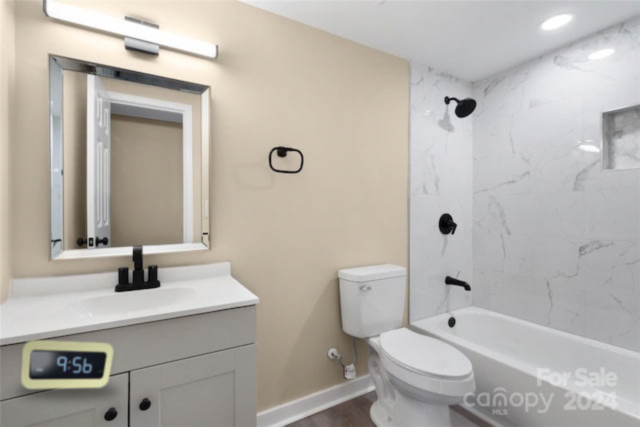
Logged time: 9:56
